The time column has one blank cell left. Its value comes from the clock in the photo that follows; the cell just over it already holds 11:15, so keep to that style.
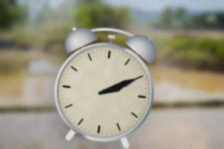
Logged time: 2:10
